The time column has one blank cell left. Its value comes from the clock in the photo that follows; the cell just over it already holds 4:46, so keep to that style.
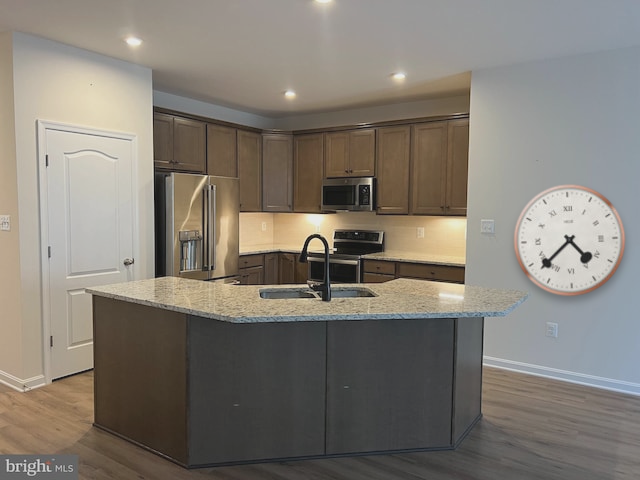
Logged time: 4:38
